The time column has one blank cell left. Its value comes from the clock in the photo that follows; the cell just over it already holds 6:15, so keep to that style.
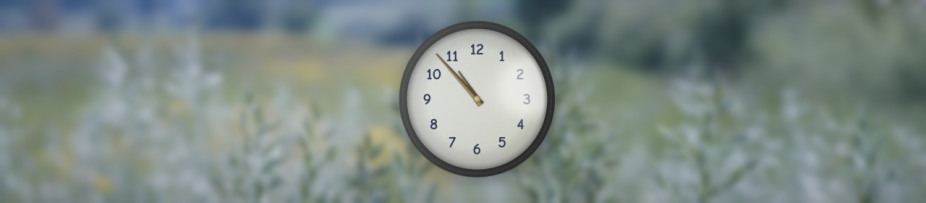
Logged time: 10:53
